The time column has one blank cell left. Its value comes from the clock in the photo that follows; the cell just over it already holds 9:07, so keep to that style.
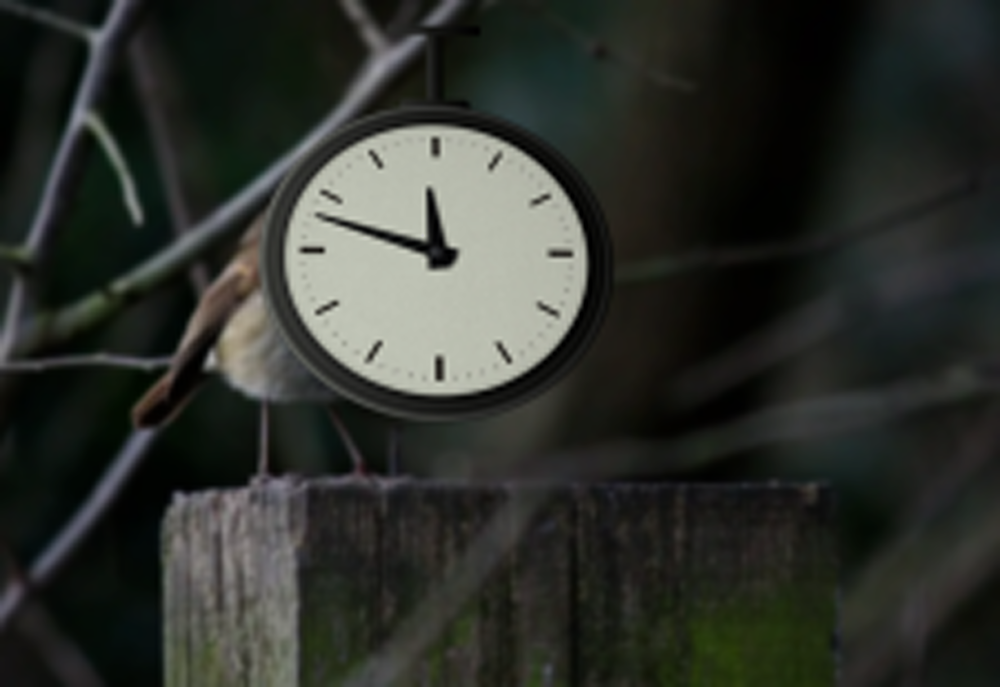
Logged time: 11:48
